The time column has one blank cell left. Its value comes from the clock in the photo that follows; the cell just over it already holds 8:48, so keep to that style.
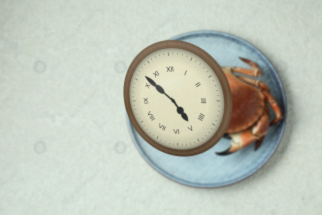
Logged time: 4:52
